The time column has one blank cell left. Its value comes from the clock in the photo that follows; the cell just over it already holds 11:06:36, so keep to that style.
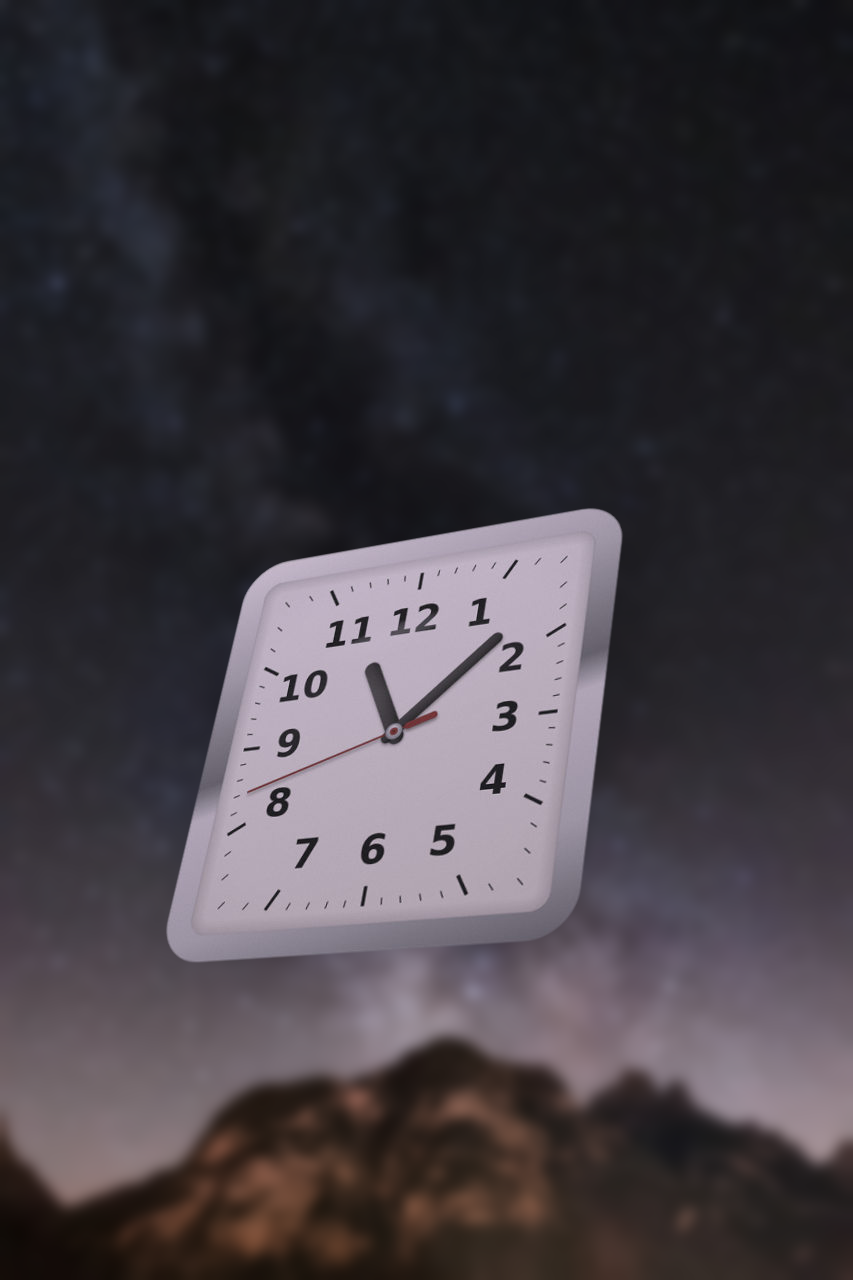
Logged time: 11:07:42
